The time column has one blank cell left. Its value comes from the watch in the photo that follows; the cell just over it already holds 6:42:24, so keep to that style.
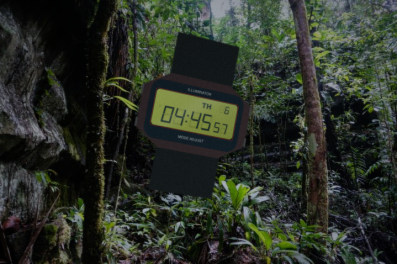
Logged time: 4:45:57
